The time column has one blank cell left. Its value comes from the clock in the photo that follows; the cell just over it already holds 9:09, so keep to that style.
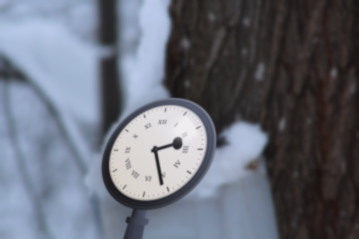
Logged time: 2:26
